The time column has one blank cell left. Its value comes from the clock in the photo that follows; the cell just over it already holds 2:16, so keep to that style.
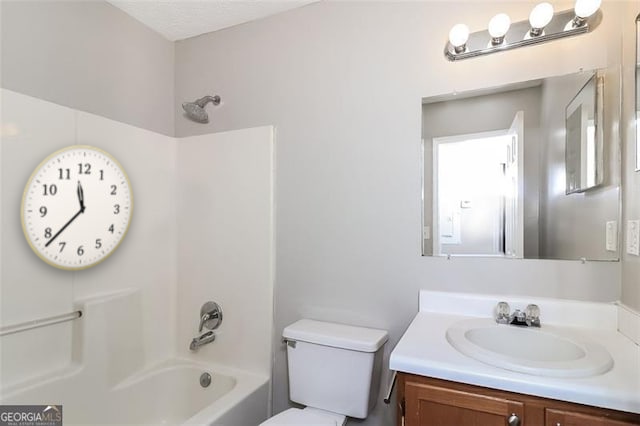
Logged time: 11:38
